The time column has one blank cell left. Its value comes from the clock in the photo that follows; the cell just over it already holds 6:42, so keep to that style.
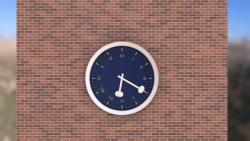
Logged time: 6:20
